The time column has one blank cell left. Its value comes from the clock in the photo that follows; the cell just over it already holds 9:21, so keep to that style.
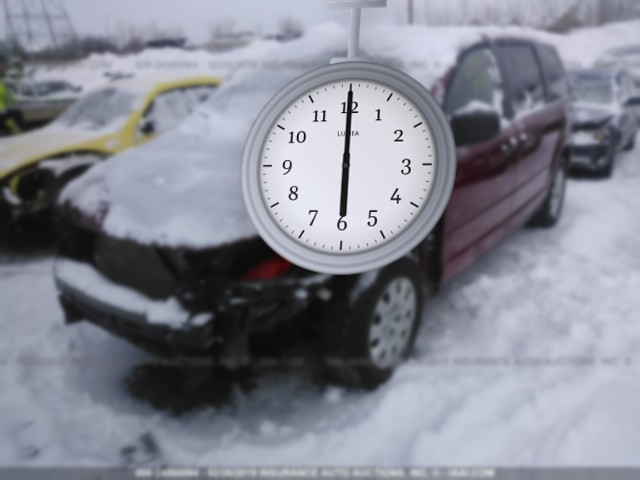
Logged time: 6:00
